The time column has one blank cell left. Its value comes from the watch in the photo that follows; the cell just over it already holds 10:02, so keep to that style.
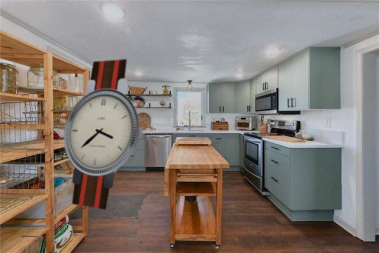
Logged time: 3:38
